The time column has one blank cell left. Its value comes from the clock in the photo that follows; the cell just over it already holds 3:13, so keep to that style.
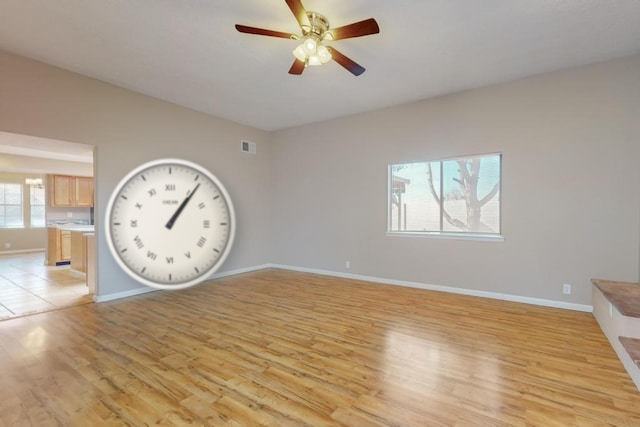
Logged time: 1:06
